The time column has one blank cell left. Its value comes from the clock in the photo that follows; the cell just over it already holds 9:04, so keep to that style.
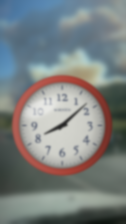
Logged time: 8:08
